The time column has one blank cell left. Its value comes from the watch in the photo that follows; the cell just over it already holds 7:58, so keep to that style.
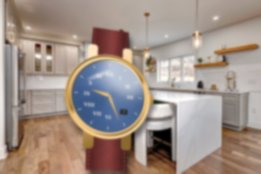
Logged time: 9:26
